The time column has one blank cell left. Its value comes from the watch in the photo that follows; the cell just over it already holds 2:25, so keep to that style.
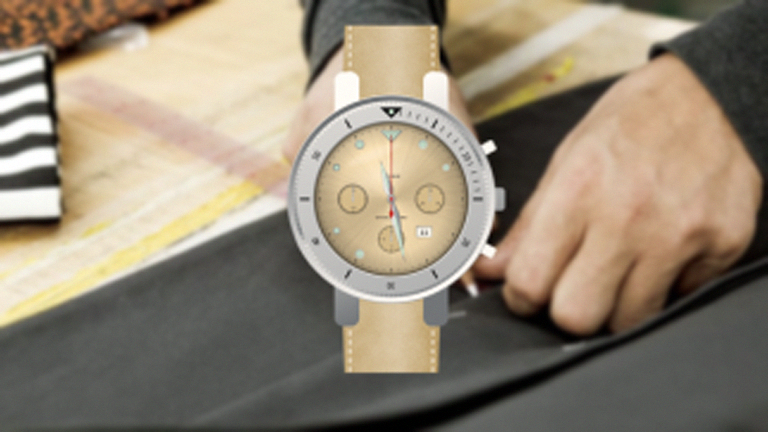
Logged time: 11:28
